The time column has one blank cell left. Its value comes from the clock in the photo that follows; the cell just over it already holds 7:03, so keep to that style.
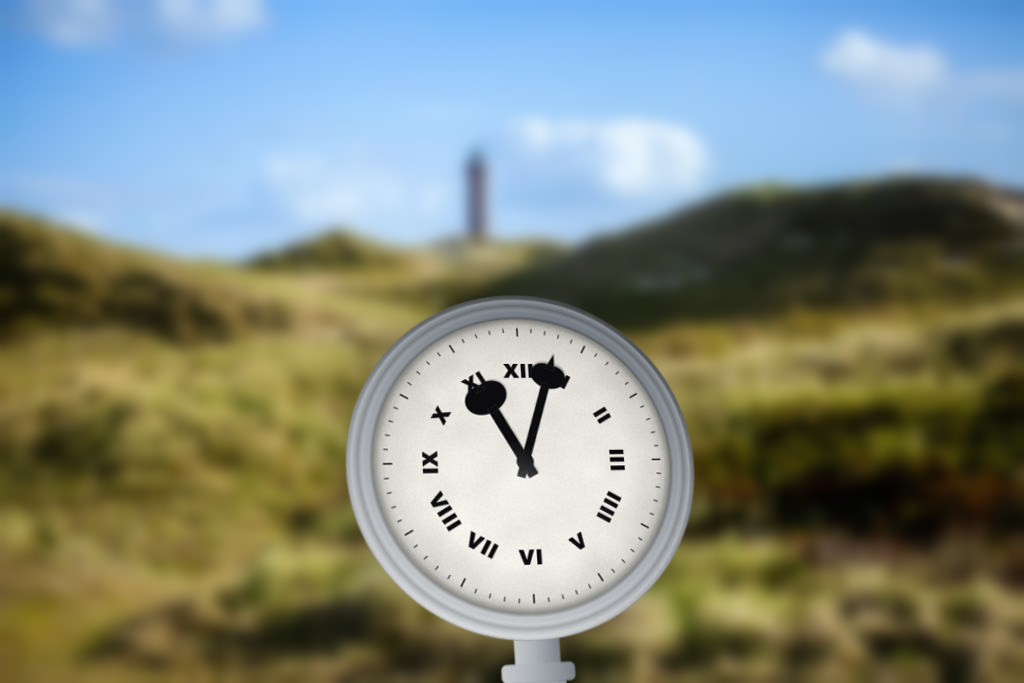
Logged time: 11:03
